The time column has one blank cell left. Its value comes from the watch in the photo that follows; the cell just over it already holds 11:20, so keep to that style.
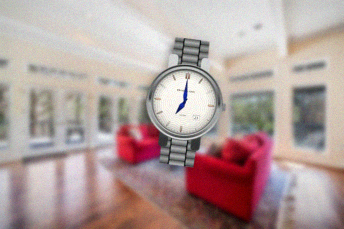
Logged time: 7:00
